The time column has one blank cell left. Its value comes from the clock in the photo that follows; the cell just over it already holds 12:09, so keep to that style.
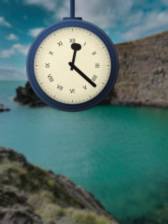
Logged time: 12:22
